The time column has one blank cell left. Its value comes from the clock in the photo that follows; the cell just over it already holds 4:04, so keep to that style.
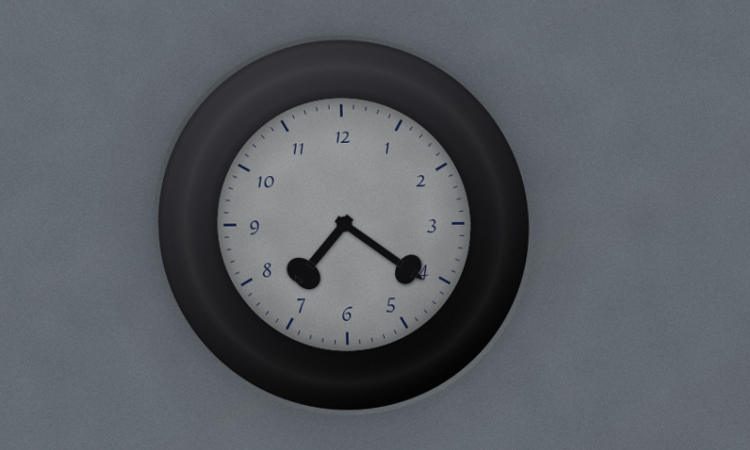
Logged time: 7:21
